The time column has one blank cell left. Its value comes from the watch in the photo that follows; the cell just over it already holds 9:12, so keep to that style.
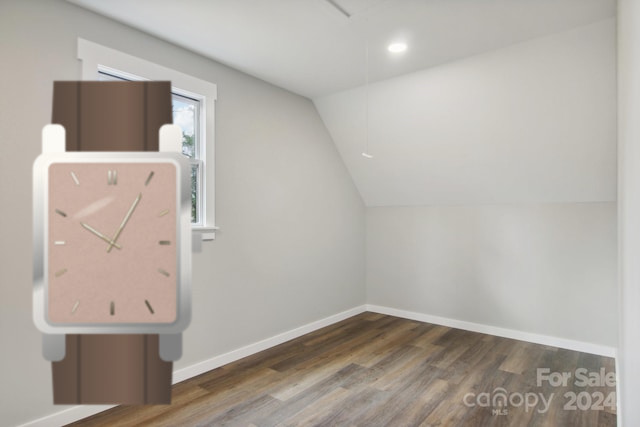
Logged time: 10:05
